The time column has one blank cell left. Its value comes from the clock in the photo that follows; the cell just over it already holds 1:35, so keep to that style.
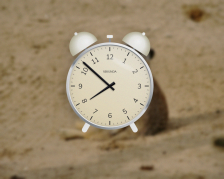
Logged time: 7:52
